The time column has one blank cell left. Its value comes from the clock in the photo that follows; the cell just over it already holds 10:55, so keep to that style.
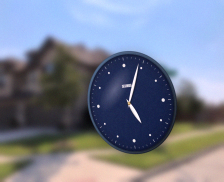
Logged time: 5:04
